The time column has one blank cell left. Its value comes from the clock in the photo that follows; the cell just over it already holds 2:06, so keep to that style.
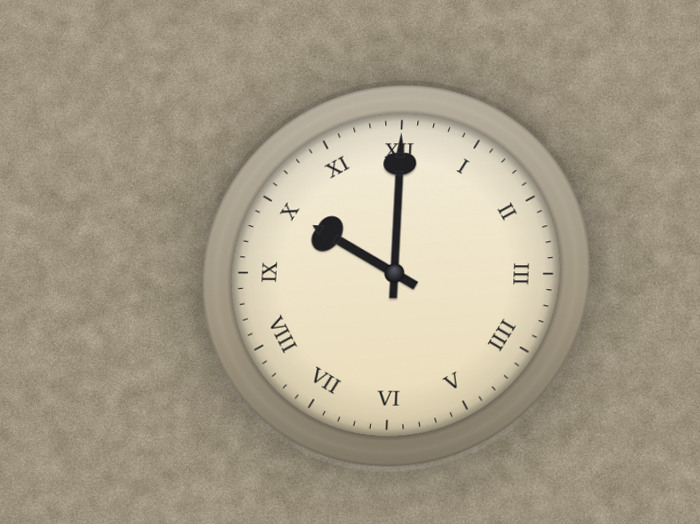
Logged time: 10:00
